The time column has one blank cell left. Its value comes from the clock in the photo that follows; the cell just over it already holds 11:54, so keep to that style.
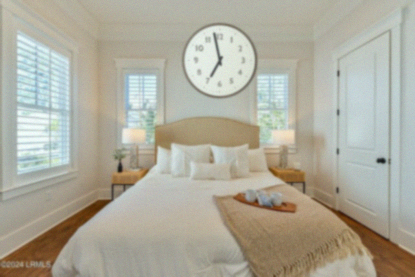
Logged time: 6:58
